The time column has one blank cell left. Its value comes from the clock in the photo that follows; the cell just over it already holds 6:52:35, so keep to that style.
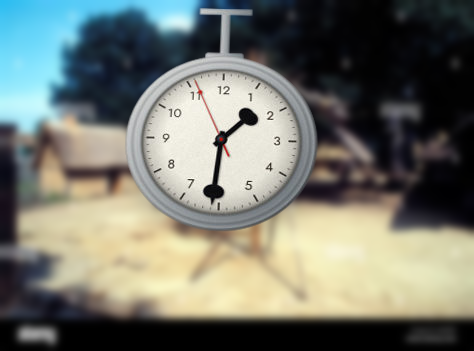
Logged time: 1:30:56
